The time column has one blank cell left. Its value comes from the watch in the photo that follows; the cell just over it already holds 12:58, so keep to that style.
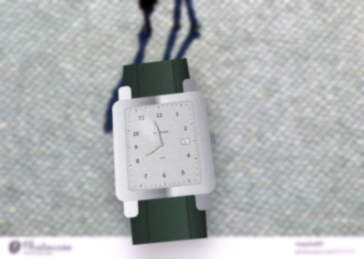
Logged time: 7:58
